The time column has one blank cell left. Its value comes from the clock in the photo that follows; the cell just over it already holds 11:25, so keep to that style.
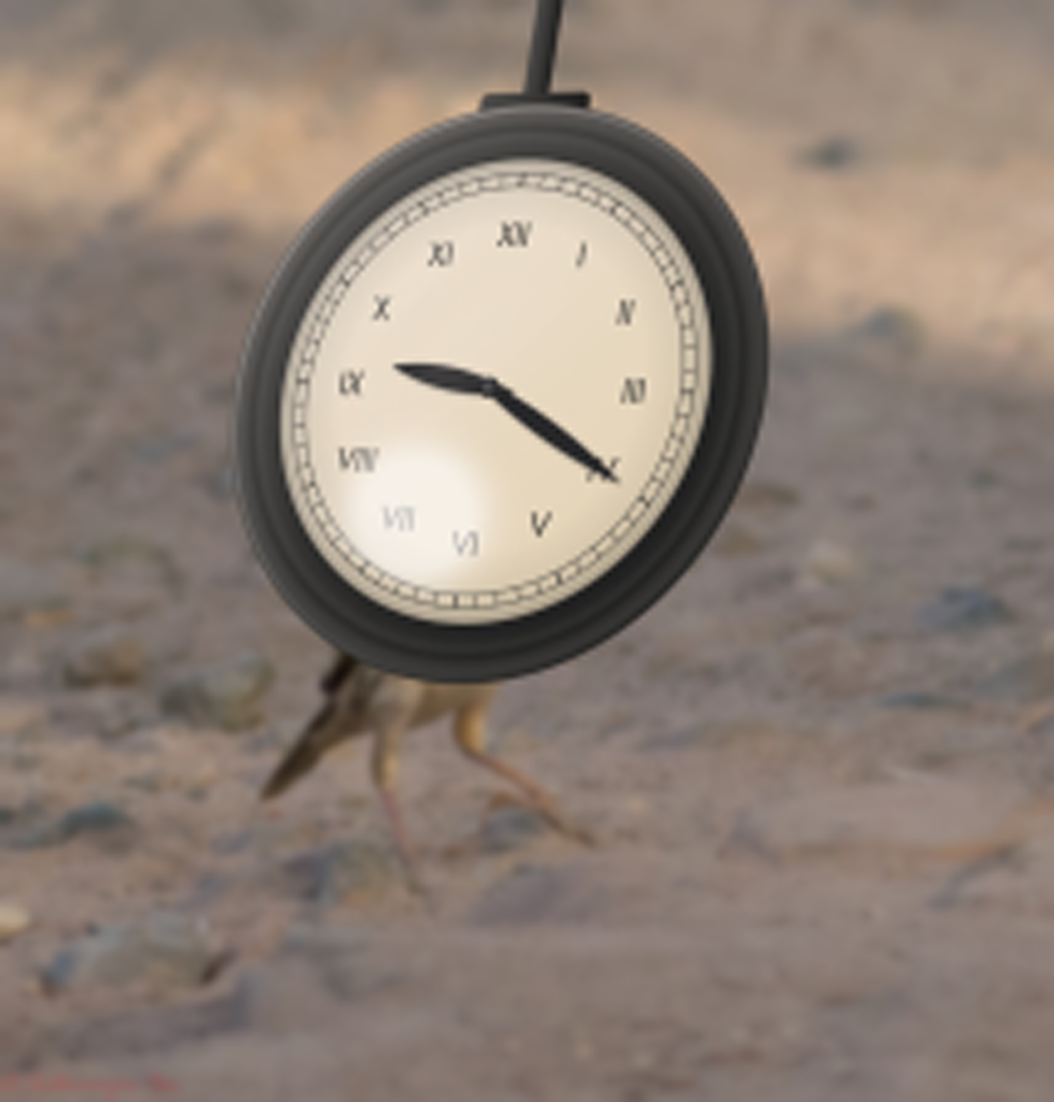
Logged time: 9:20
